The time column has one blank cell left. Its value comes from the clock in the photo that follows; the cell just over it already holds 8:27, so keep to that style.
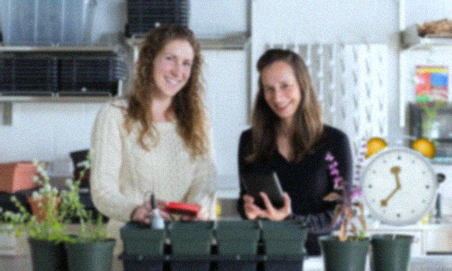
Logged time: 11:37
